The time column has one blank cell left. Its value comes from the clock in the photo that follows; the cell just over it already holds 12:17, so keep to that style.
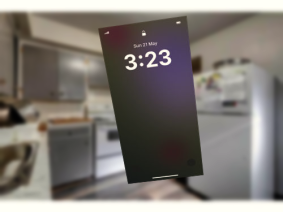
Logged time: 3:23
